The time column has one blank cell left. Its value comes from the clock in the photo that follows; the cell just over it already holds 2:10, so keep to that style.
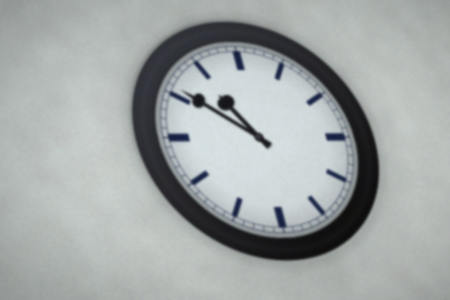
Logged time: 10:51
